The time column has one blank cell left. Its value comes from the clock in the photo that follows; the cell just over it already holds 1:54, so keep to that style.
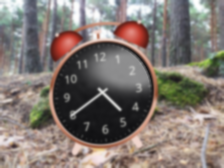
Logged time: 4:40
